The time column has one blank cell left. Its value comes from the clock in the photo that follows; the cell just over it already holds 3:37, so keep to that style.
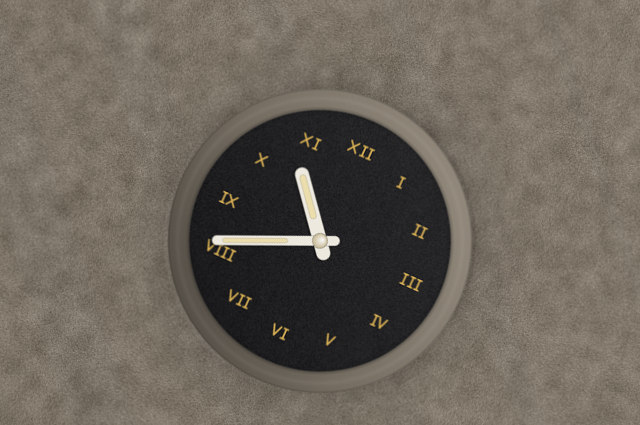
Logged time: 10:41
